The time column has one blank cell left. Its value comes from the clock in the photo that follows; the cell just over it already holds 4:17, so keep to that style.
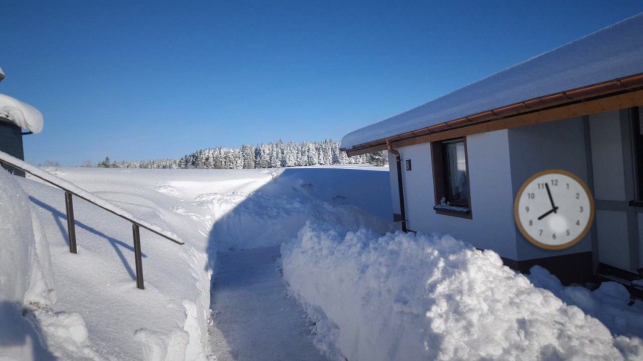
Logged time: 7:57
